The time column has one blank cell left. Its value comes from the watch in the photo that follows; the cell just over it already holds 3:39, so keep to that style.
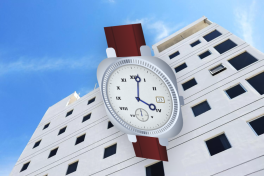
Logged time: 4:02
